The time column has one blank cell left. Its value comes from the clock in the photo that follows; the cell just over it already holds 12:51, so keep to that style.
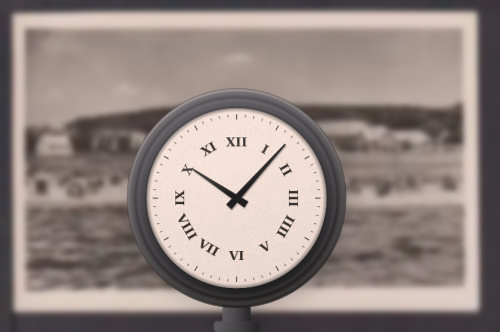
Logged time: 10:07
